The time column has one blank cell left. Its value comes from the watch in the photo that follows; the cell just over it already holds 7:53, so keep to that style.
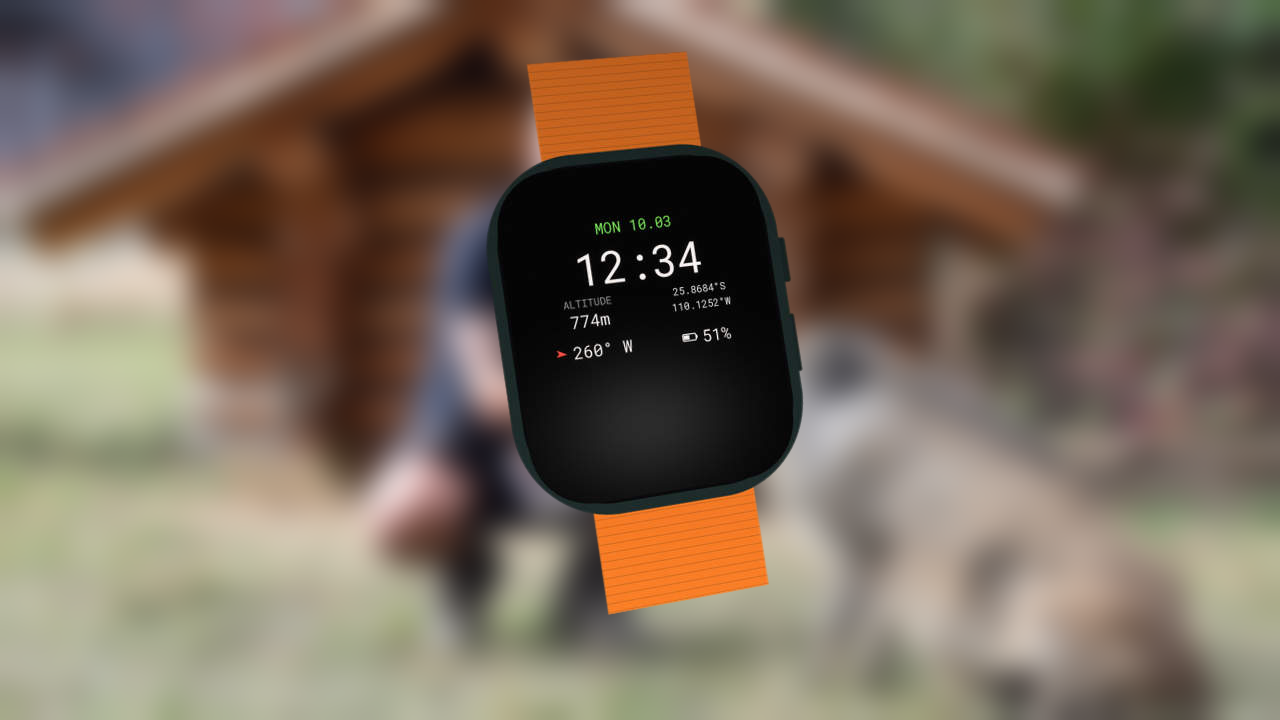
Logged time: 12:34
